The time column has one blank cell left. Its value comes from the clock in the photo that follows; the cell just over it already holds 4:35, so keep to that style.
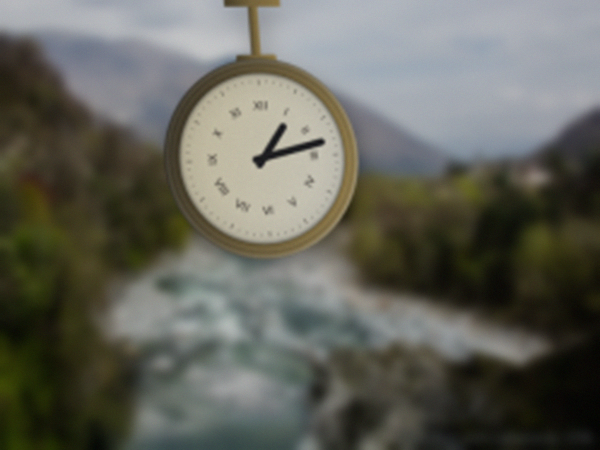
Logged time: 1:13
